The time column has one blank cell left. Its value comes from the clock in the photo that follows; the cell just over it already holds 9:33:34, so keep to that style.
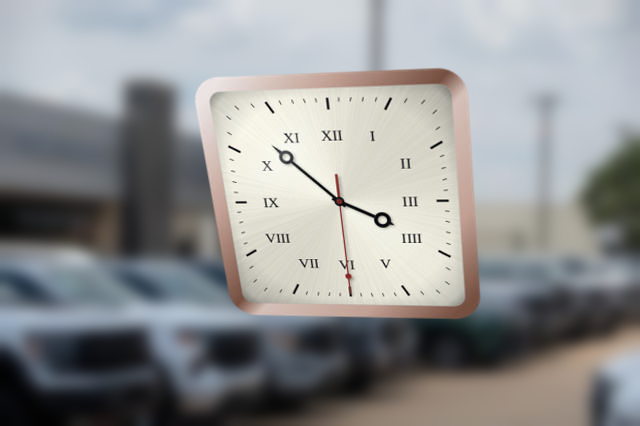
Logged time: 3:52:30
